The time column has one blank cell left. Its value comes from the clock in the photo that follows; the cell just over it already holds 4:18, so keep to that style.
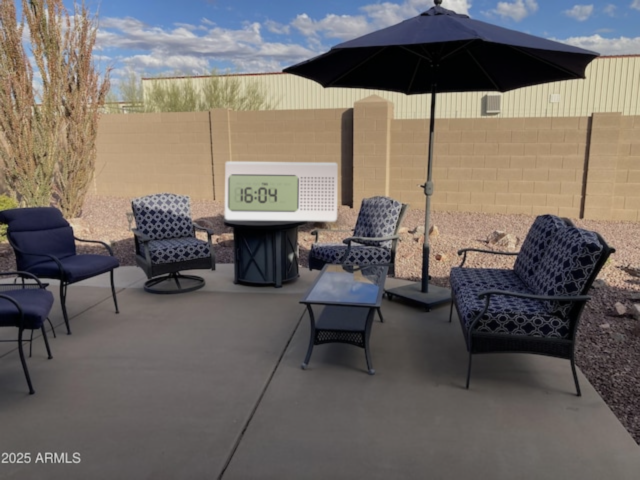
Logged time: 16:04
